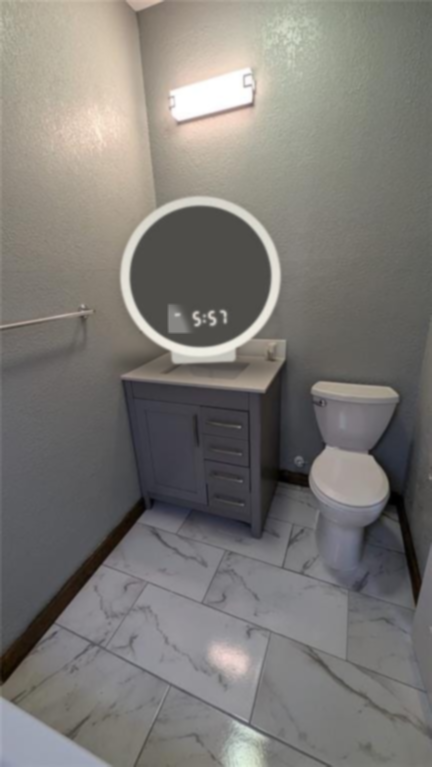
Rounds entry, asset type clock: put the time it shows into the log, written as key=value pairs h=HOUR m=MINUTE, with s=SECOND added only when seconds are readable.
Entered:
h=5 m=57
